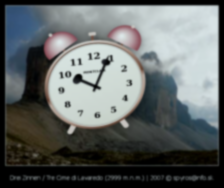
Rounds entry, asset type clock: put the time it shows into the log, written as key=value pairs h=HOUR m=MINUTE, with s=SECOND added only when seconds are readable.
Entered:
h=10 m=4
